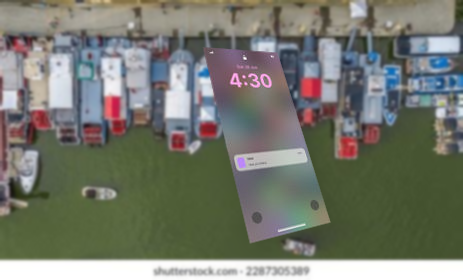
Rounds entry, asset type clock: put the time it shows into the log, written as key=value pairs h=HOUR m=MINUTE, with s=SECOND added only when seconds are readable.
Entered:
h=4 m=30
